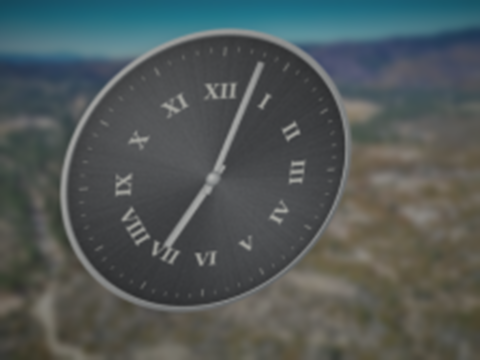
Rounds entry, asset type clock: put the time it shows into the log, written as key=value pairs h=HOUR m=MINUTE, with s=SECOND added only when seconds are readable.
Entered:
h=7 m=3
